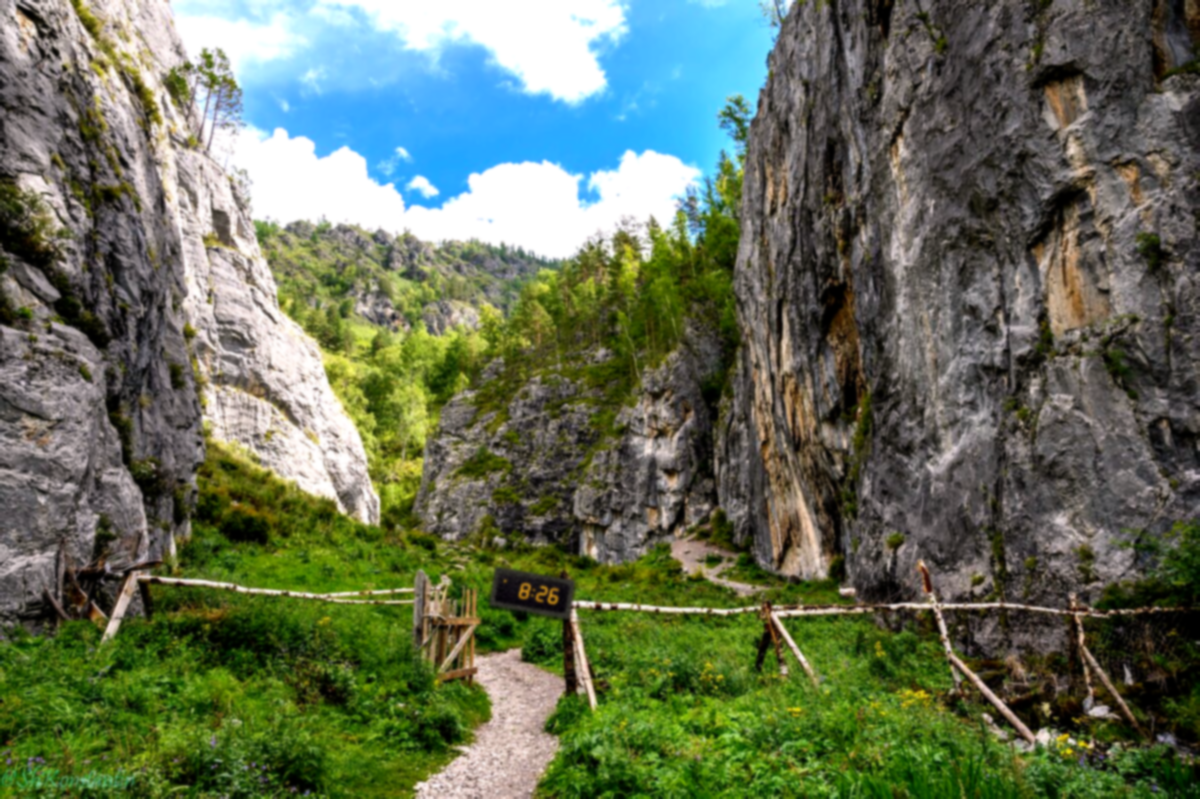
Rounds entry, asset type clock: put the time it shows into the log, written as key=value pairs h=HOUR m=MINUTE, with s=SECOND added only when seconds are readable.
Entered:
h=8 m=26
